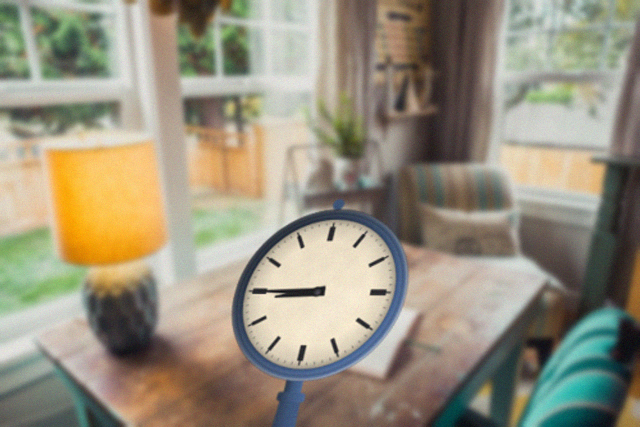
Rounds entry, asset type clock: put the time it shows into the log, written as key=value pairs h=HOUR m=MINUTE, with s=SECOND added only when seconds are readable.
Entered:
h=8 m=45
